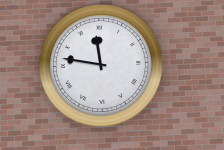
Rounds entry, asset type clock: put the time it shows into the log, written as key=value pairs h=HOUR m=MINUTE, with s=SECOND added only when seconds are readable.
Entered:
h=11 m=47
